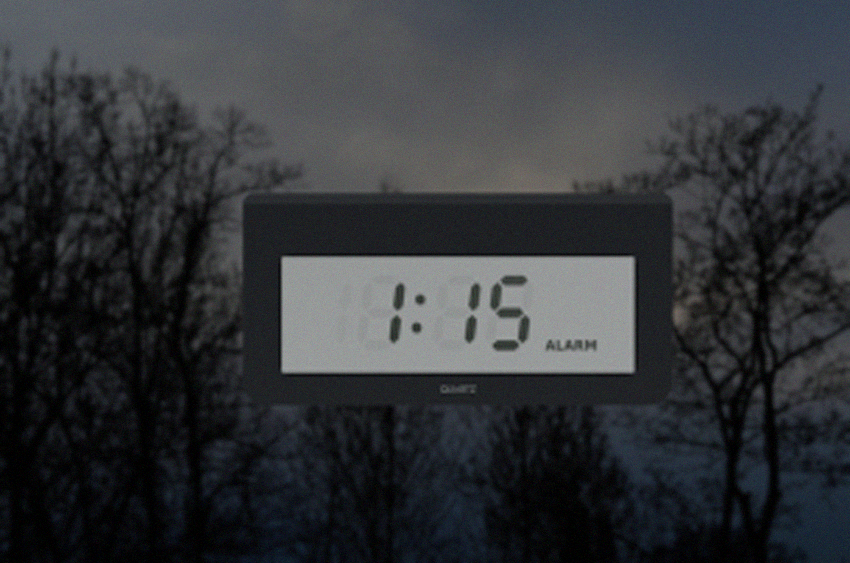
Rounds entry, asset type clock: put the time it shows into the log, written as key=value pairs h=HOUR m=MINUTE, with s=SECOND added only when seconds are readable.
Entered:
h=1 m=15
